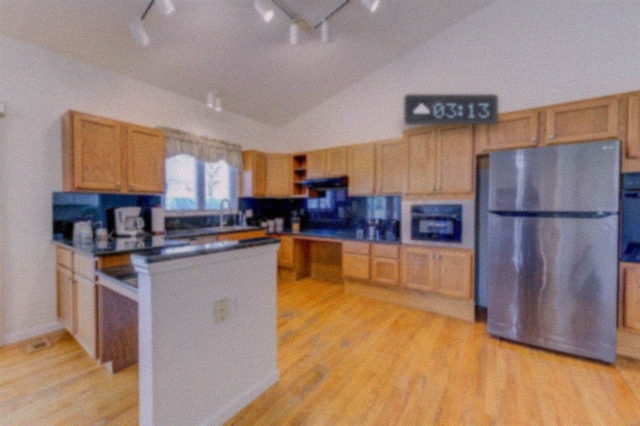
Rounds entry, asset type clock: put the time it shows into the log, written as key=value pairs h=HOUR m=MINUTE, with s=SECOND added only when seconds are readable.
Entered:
h=3 m=13
